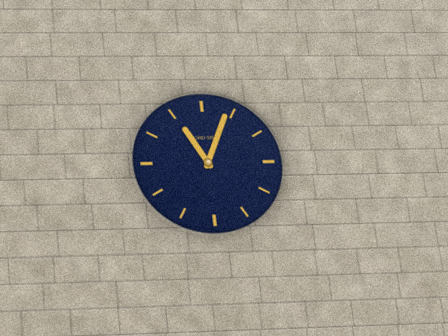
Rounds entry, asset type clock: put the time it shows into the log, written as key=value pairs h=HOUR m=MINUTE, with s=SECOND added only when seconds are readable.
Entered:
h=11 m=4
